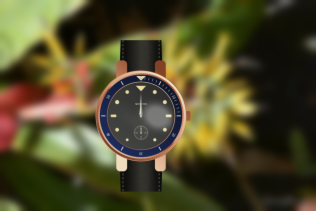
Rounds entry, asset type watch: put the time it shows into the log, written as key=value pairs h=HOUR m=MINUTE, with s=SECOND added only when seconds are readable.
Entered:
h=12 m=0
